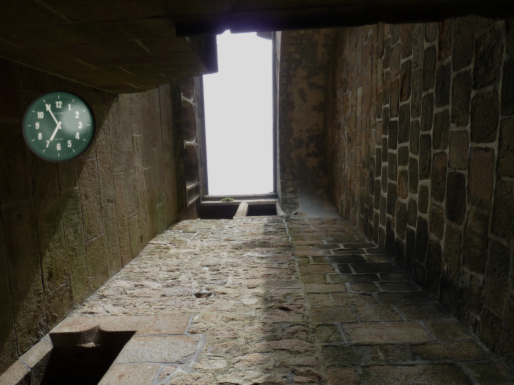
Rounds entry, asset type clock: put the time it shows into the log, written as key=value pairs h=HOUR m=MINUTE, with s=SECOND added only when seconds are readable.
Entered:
h=6 m=55
